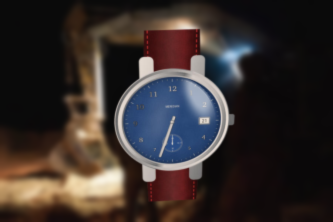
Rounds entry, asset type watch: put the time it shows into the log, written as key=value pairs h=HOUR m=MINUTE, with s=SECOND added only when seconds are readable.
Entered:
h=6 m=33
